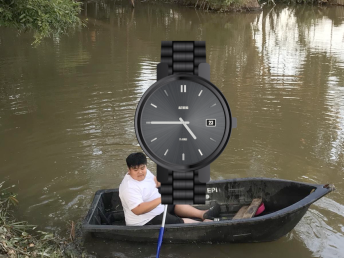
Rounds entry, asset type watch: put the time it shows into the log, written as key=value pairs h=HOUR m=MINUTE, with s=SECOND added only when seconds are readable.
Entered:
h=4 m=45
